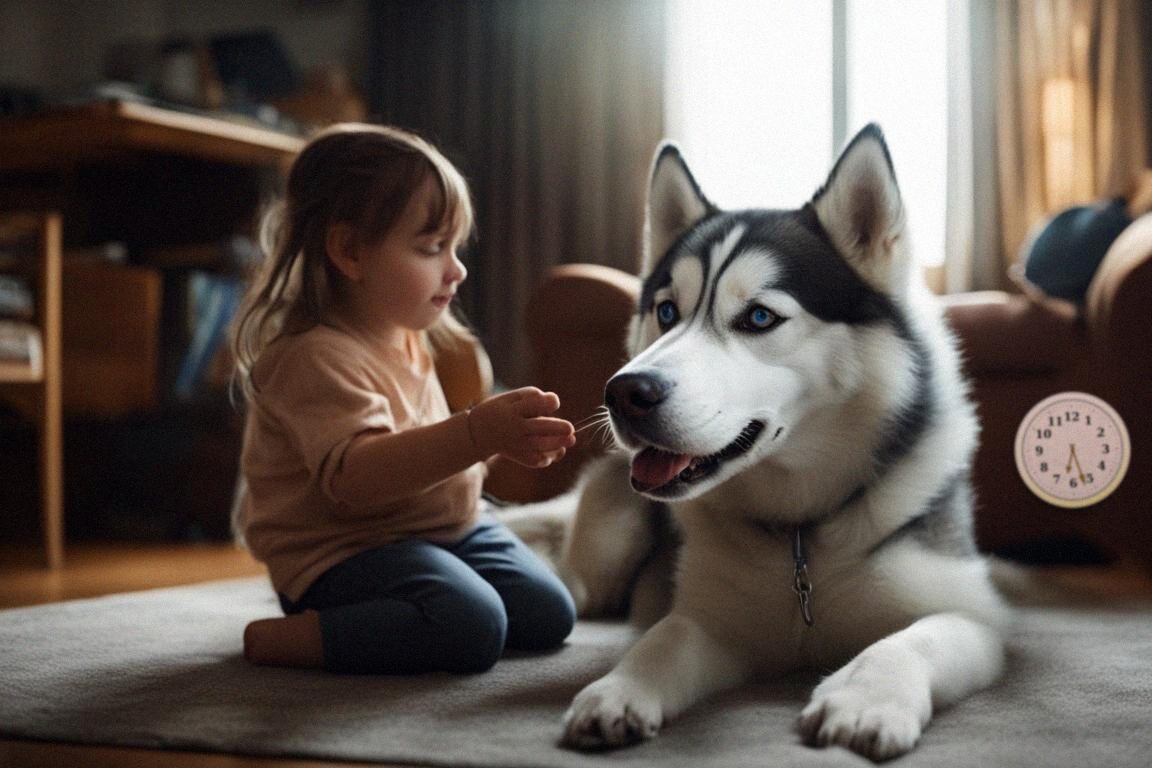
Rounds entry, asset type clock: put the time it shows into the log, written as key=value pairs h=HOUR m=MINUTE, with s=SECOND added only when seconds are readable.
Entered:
h=6 m=27
